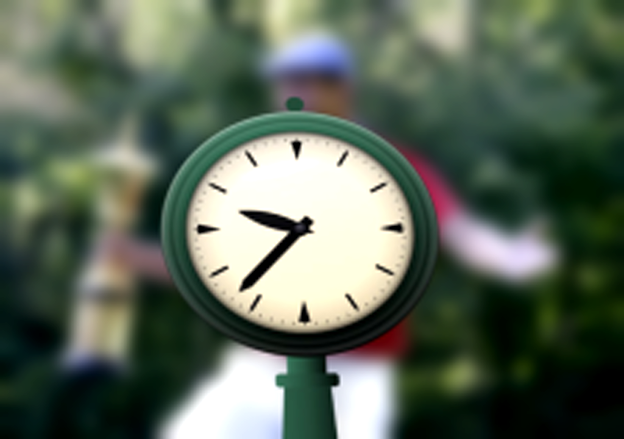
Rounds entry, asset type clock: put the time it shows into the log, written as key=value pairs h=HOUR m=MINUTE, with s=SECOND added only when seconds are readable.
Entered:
h=9 m=37
